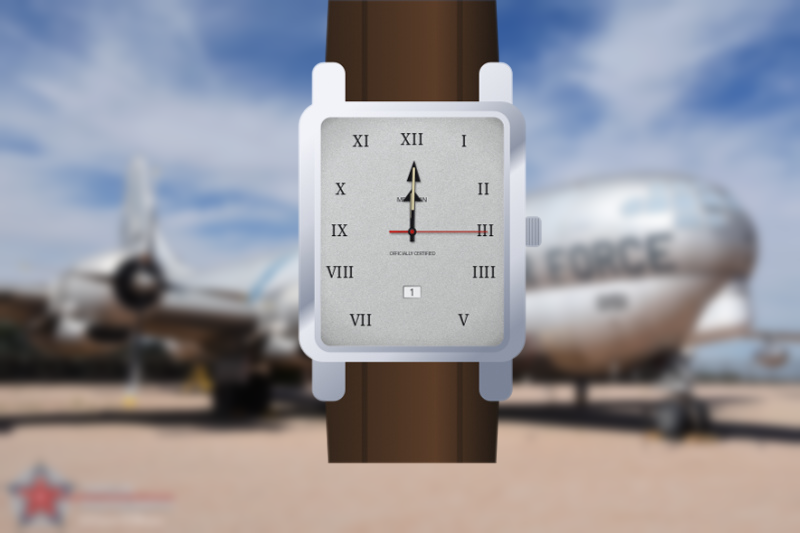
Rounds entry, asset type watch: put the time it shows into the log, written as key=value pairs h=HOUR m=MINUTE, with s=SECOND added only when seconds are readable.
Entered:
h=12 m=0 s=15
